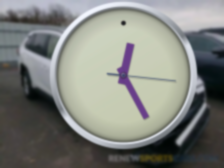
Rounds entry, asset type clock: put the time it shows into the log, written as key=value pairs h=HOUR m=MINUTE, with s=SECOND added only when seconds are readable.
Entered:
h=12 m=25 s=16
